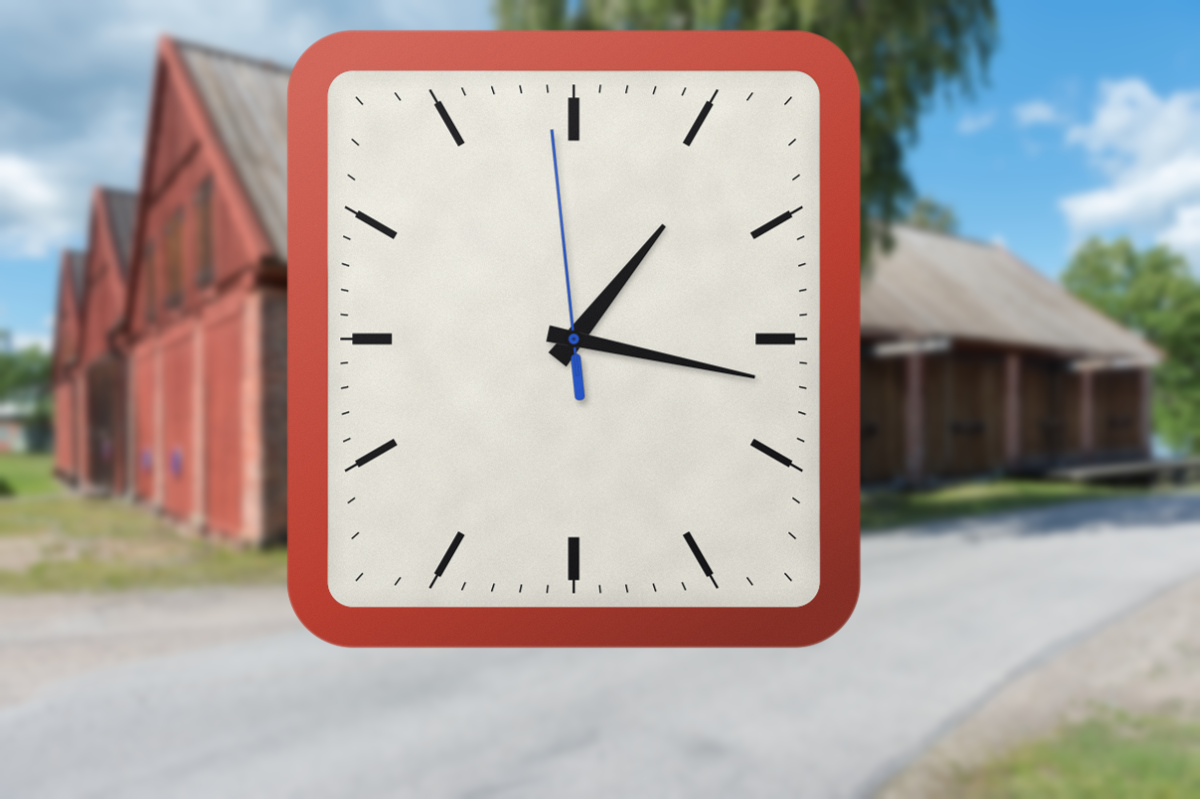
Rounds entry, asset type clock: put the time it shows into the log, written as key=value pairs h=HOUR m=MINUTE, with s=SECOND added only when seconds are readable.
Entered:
h=1 m=16 s=59
